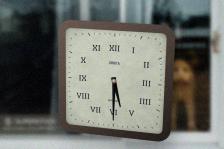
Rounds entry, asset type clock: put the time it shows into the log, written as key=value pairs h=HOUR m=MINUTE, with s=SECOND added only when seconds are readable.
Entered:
h=5 m=30
